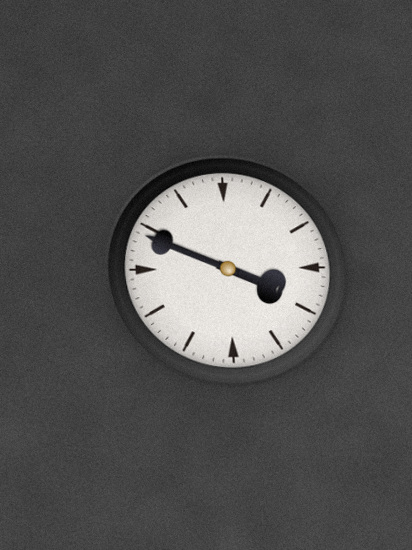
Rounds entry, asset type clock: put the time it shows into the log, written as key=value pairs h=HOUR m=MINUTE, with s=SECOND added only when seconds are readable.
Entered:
h=3 m=49
